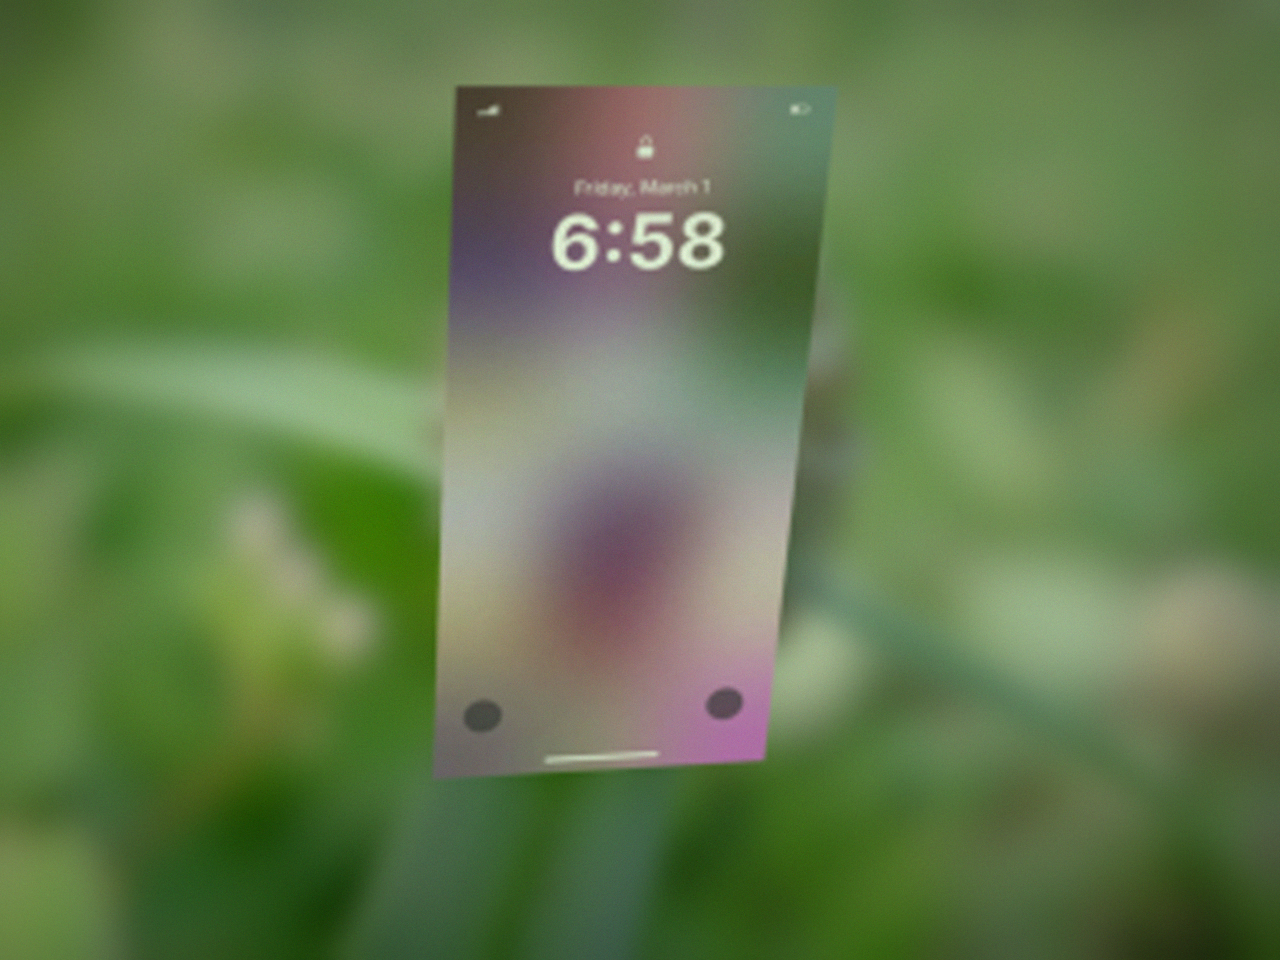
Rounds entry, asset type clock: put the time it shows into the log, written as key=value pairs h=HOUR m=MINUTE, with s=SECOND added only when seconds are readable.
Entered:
h=6 m=58
